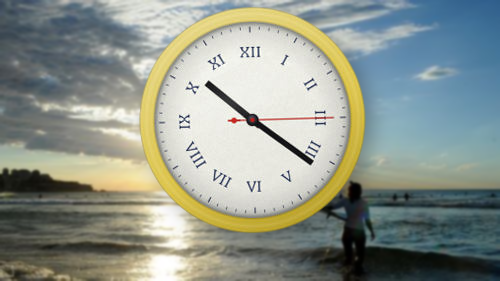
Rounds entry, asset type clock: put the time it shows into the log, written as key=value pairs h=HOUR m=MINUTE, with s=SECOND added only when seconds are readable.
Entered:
h=10 m=21 s=15
